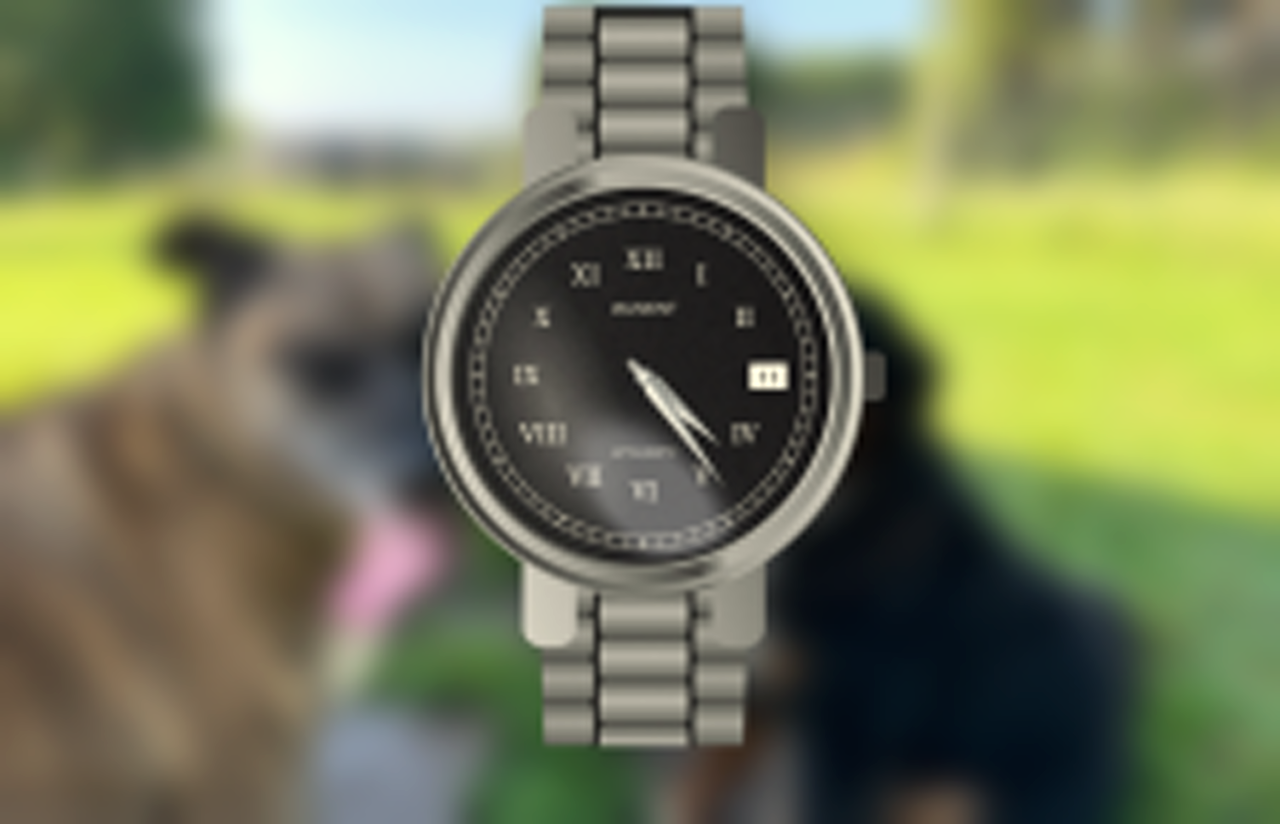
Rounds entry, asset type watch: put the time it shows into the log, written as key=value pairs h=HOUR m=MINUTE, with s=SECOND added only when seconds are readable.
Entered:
h=4 m=24
